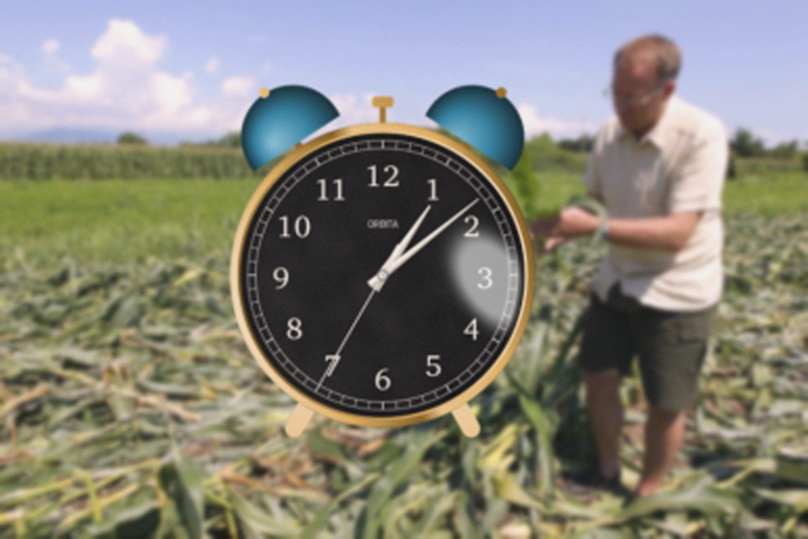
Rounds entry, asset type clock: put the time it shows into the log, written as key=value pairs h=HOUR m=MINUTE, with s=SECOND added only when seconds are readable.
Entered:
h=1 m=8 s=35
